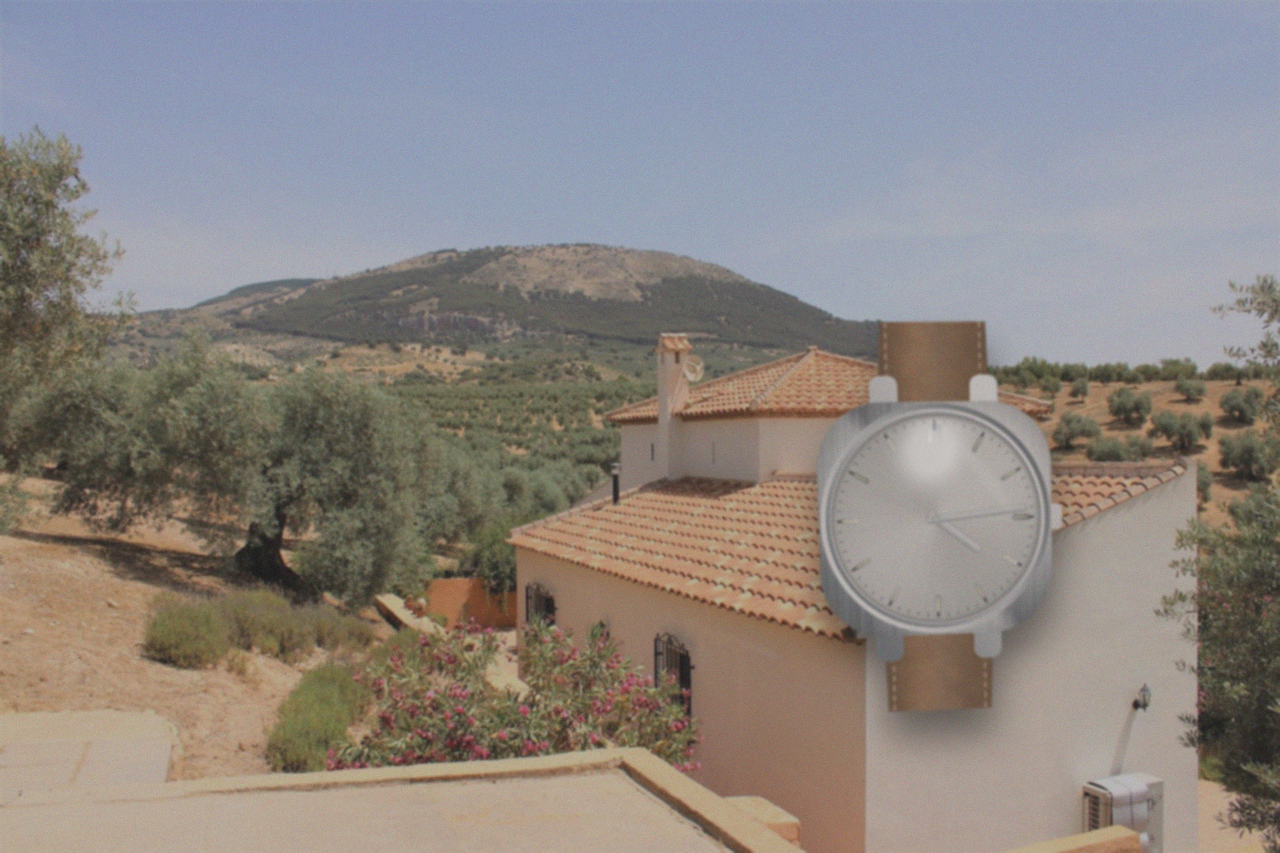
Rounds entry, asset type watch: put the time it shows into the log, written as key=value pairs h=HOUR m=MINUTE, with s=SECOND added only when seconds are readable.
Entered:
h=4 m=14
